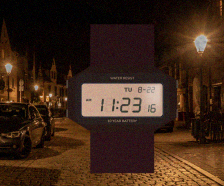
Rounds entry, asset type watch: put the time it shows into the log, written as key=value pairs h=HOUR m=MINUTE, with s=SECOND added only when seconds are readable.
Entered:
h=11 m=23 s=16
